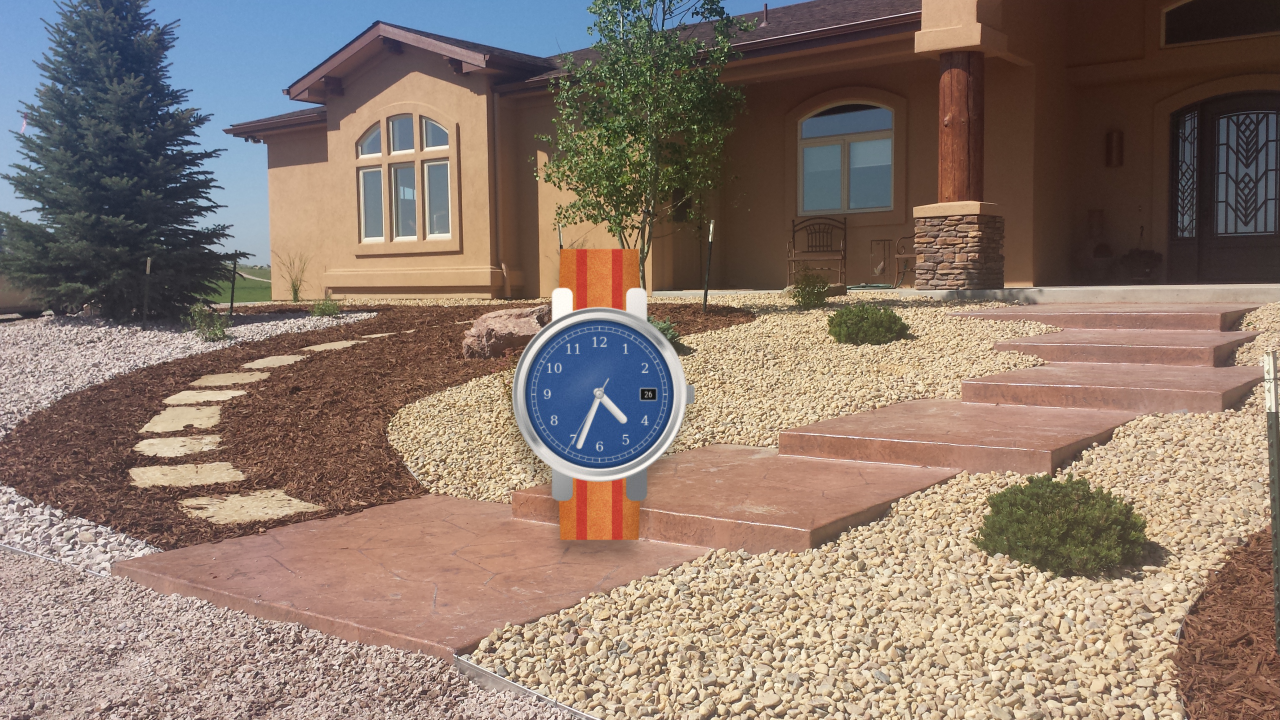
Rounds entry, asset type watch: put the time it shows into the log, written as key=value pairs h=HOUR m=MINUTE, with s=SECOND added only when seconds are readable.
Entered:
h=4 m=33 s=35
